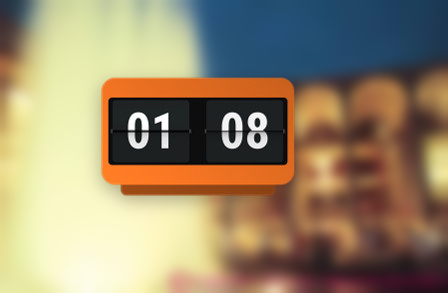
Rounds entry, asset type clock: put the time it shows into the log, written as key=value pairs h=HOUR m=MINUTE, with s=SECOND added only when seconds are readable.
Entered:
h=1 m=8
